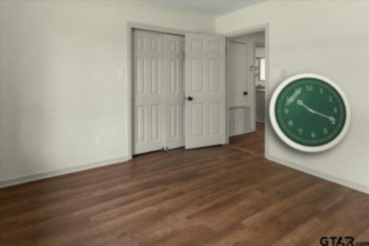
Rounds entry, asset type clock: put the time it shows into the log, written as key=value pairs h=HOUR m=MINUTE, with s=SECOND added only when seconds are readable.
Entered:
h=10 m=19
